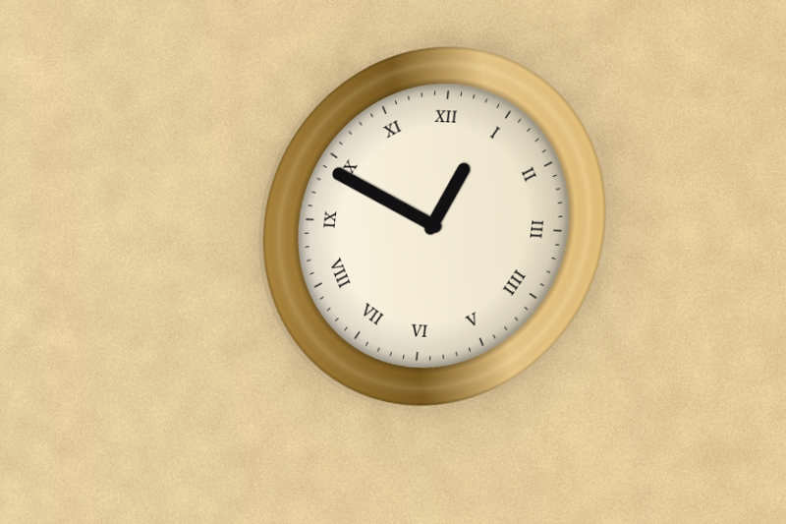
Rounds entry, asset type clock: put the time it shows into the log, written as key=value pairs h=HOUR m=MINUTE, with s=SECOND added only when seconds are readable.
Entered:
h=12 m=49
